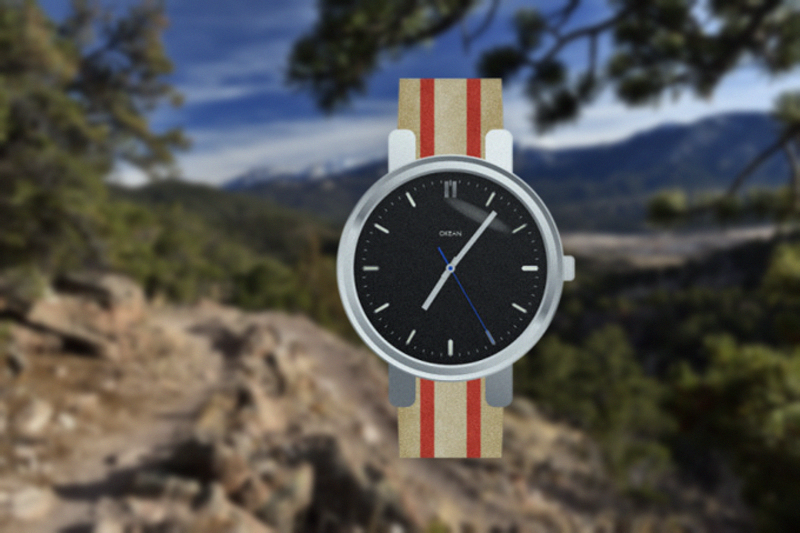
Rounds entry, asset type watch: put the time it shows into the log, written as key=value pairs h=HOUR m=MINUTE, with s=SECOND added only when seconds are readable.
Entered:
h=7 m=6 s=25
